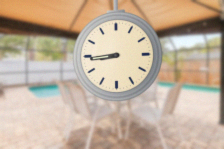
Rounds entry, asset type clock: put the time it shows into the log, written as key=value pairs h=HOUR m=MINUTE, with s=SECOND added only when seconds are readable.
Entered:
h=8 m=44
